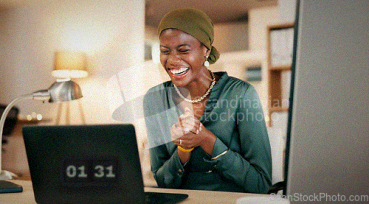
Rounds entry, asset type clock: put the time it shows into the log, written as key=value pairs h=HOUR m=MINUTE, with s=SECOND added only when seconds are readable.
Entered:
h=1 m=31
